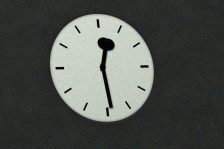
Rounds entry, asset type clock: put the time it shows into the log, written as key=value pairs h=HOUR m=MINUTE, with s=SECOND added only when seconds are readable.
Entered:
h=12 m=29
